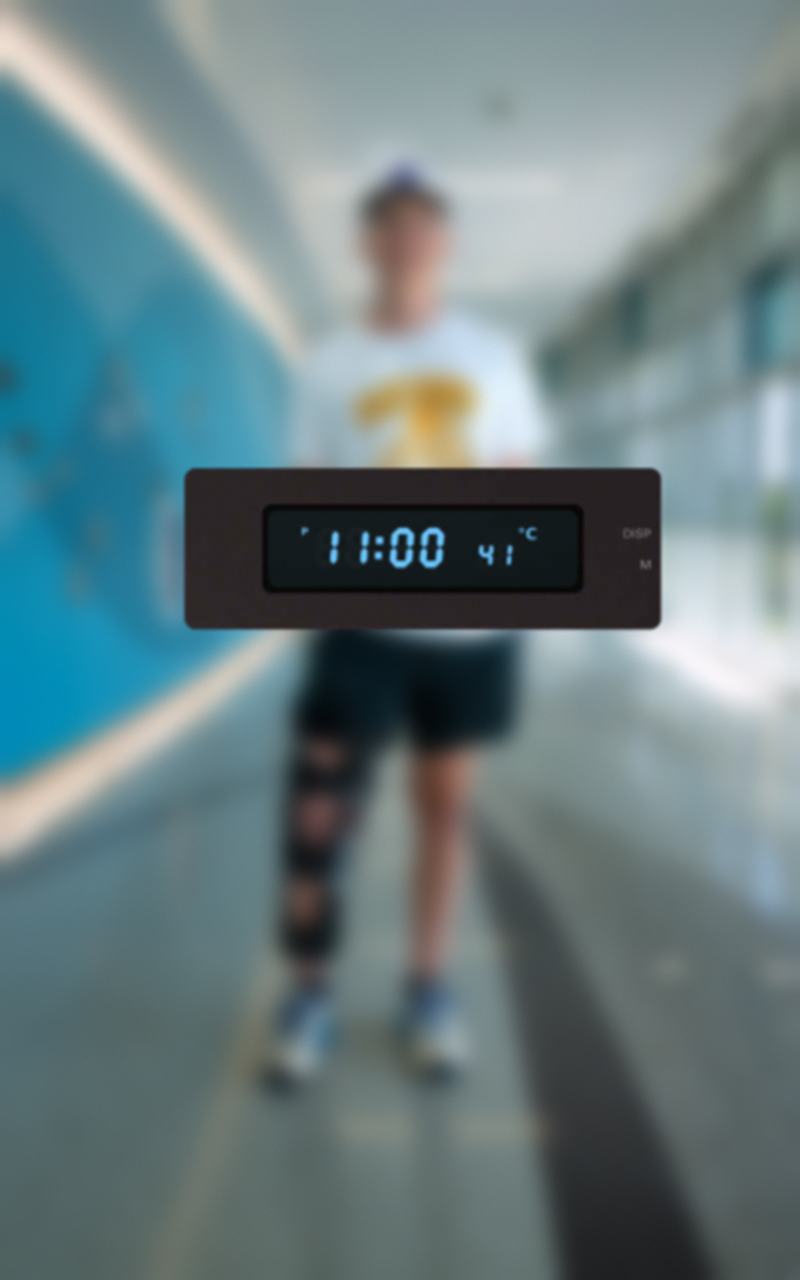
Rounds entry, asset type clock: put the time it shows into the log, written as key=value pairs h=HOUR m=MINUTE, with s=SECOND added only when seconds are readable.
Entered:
h=11 m=0
